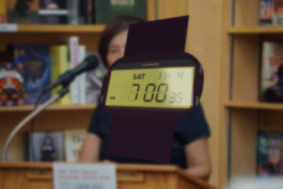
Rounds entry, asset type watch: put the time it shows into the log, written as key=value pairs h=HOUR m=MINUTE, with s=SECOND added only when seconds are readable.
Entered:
h=7 m=0
